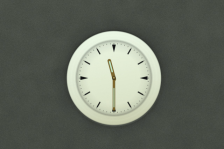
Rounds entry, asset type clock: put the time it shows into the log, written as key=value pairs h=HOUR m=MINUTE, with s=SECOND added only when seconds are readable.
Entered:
h=11 m=30
